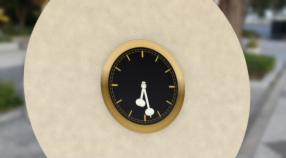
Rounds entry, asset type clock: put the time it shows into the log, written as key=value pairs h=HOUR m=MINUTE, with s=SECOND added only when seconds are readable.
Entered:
h=6 m=28
